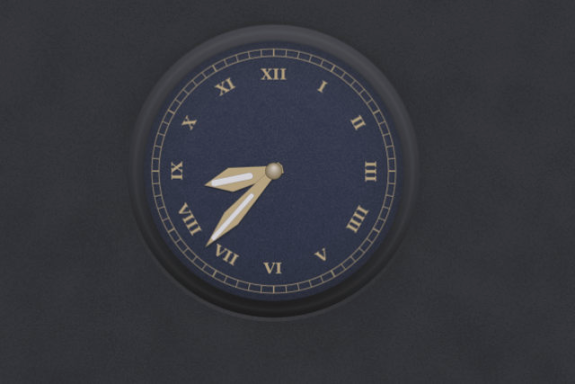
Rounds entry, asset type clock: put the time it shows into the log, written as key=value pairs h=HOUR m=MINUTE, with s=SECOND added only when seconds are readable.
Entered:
h=8 m=37
